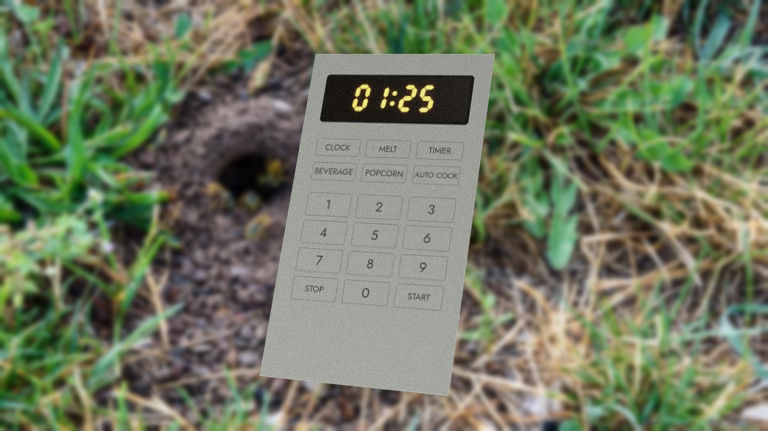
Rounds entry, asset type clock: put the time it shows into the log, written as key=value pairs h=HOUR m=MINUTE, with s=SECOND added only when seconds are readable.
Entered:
h=1 m=25
